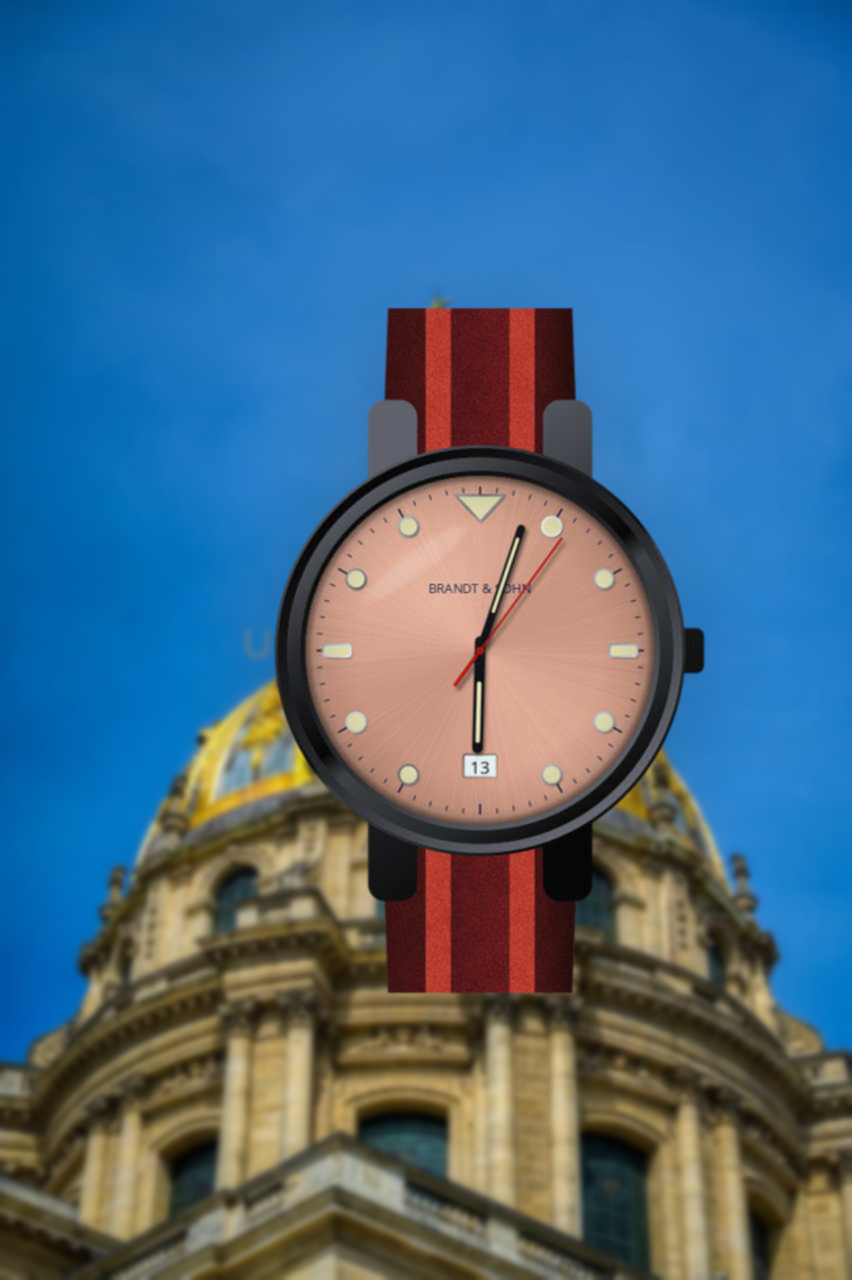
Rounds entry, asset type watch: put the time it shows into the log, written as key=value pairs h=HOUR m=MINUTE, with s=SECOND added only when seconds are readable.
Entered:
h=6 m=3 s=6
